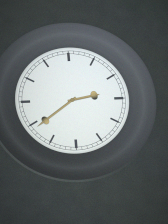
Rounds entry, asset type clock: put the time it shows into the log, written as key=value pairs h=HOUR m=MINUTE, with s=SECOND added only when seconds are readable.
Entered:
h=2 m=39
